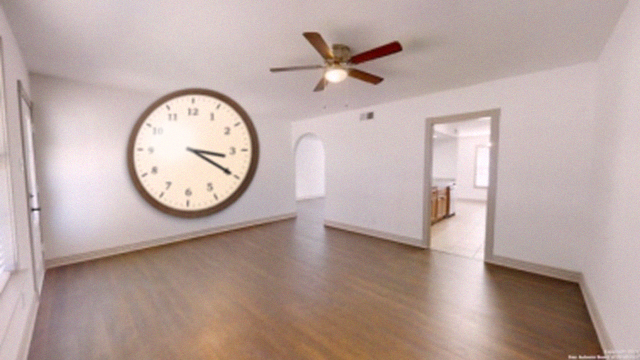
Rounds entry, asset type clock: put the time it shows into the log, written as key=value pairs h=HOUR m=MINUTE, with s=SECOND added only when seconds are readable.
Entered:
h=3 m=20
